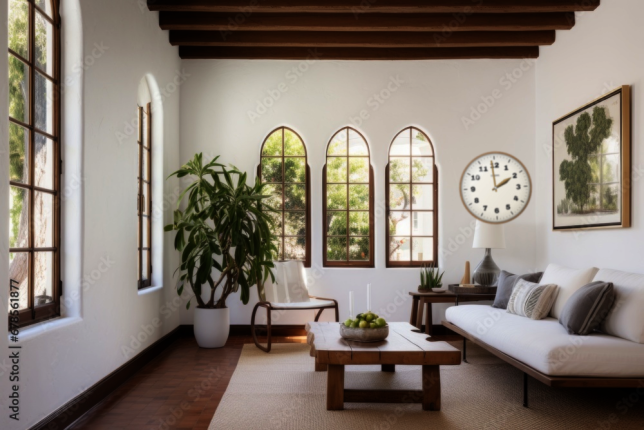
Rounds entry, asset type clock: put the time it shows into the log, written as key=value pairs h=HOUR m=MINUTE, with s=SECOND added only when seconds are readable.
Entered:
h=1 m=59
